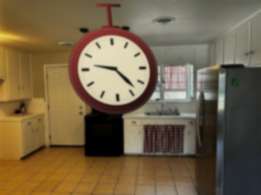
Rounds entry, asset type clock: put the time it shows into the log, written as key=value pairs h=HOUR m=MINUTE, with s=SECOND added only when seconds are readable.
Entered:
h=9 m=23
